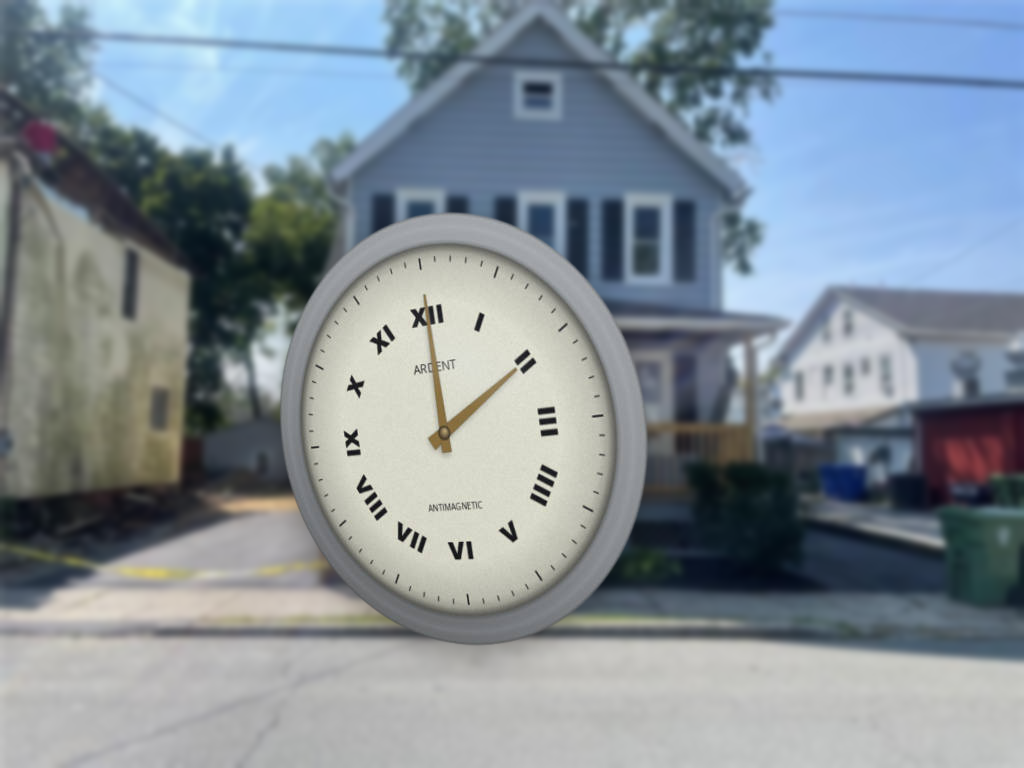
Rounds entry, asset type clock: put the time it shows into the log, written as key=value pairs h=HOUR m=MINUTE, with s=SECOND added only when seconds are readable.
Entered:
h=2 m=0
